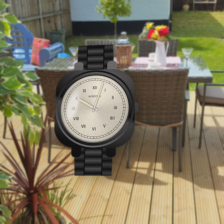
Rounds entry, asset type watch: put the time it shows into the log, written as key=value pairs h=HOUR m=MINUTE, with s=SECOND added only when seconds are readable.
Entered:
h=10 m=3
